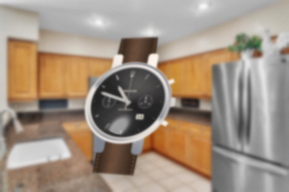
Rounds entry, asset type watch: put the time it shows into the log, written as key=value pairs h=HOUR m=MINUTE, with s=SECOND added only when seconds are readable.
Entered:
h=10 m=48
